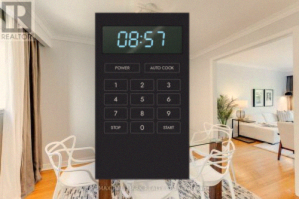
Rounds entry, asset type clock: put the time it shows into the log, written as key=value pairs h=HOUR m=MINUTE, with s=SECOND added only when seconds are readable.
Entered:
h=8 m=57
